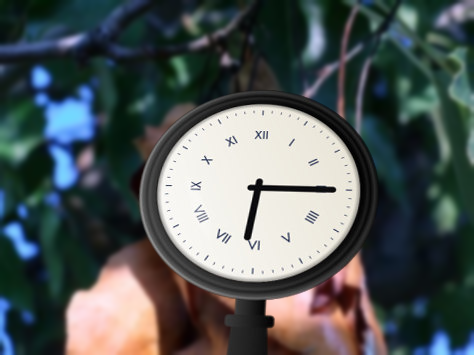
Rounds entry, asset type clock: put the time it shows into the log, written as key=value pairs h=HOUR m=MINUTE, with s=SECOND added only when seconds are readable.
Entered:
h=6 m=15
